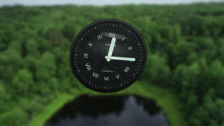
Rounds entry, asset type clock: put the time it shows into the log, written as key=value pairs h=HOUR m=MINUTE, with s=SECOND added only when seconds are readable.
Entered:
h=12 m=15
